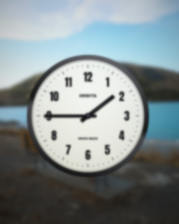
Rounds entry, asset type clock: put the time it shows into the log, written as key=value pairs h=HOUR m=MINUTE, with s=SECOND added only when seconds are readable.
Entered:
h=1 m=45
